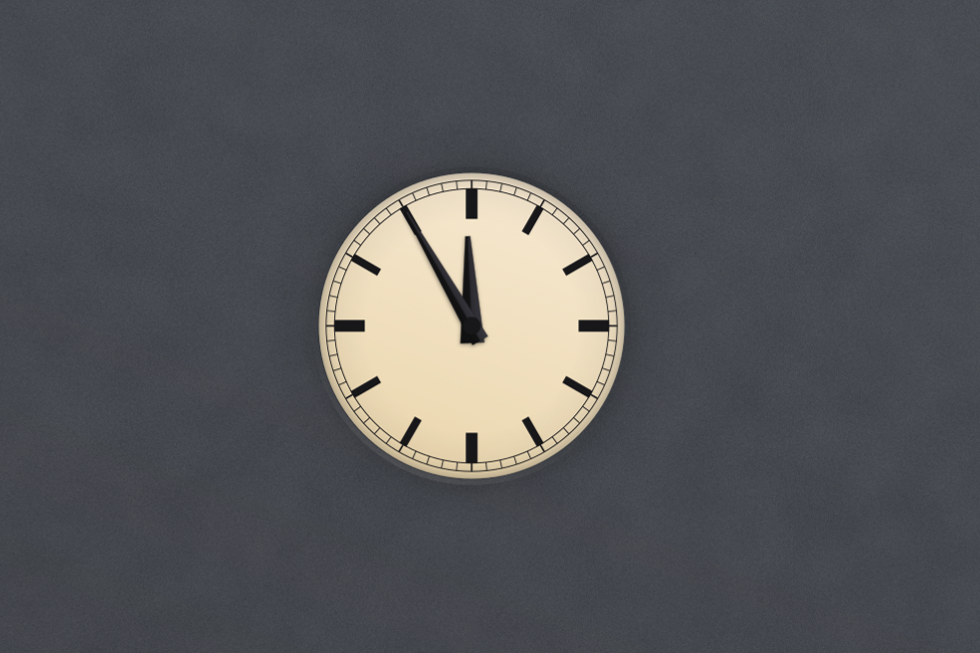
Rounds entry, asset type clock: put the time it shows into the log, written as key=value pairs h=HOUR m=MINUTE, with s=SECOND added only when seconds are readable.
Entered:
h=11 m=55
